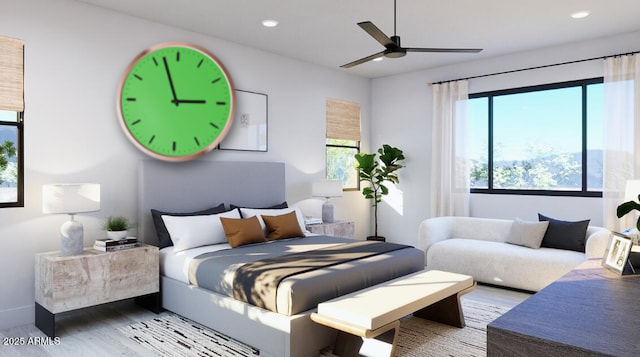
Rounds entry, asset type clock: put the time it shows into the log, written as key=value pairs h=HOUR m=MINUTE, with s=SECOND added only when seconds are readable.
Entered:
h=2 m=57
